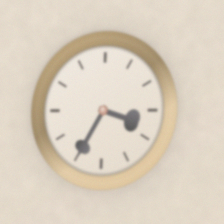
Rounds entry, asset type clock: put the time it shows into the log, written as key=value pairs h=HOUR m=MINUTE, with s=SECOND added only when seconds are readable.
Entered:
h=3 m=35
